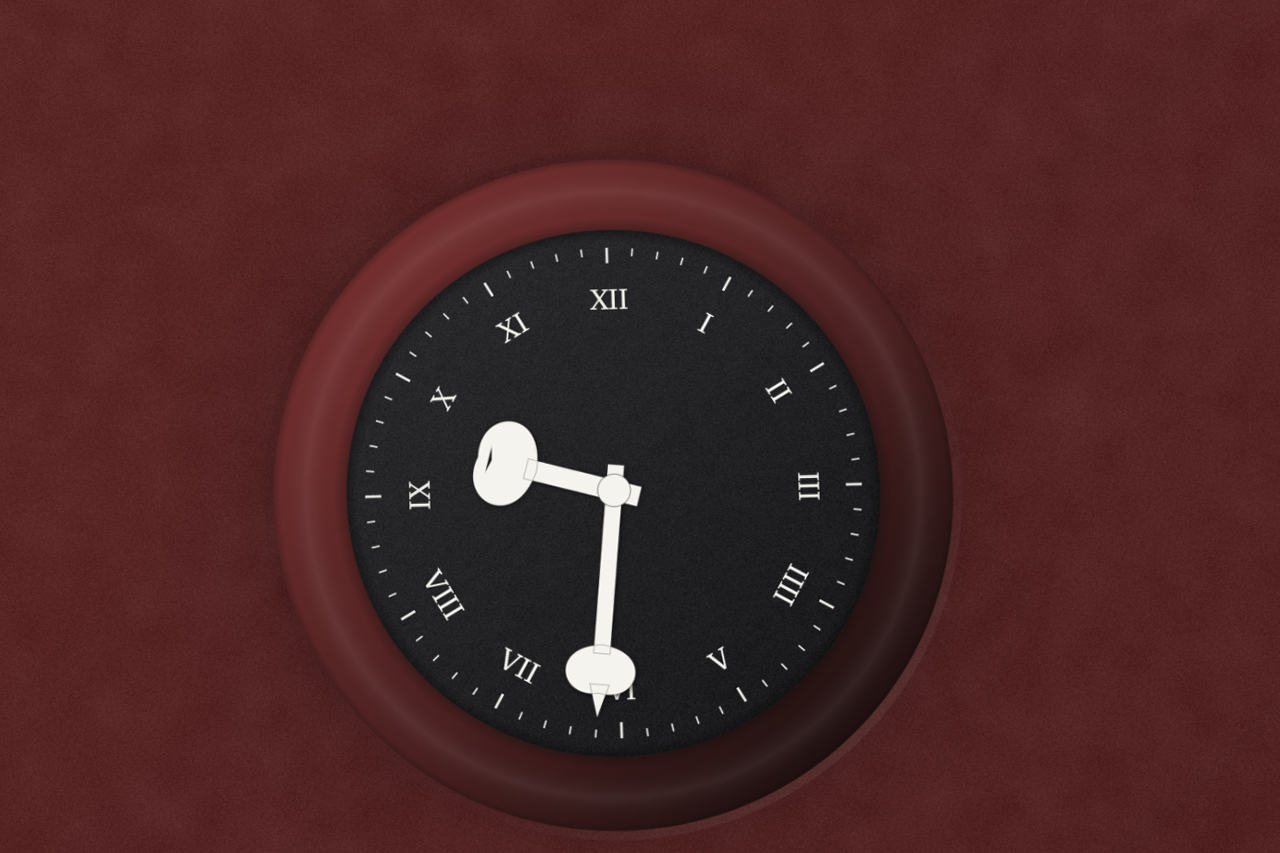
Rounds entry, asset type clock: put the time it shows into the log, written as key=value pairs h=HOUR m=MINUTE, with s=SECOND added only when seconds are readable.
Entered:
h=9 m=31
